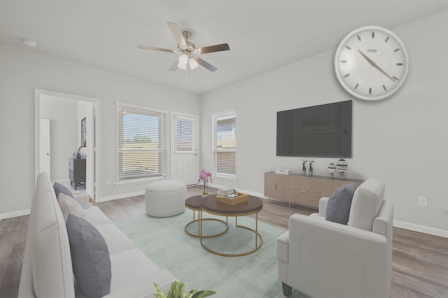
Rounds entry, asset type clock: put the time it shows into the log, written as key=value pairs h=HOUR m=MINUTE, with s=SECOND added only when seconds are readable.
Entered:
h=10 m=21
